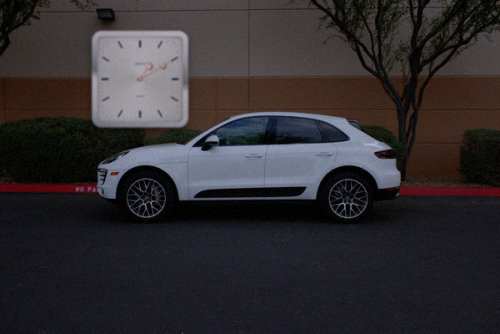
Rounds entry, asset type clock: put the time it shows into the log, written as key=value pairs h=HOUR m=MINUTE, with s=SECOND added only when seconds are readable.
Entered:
h=1 m=10
